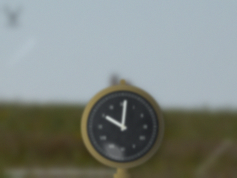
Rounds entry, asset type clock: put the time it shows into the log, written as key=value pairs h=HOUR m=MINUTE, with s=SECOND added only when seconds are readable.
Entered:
h=10 m=1
